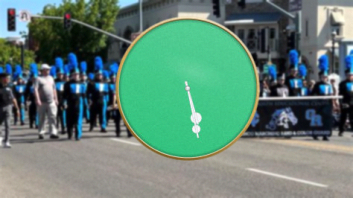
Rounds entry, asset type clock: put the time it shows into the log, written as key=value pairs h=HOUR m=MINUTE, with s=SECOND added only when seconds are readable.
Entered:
h=5 m=28
